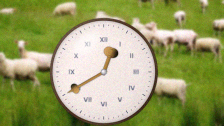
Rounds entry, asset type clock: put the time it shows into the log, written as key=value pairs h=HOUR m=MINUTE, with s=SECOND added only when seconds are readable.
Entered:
h=12 m=40
